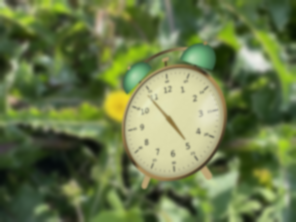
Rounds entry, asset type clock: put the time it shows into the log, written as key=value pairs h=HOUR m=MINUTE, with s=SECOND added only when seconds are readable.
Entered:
h=4 m=54
